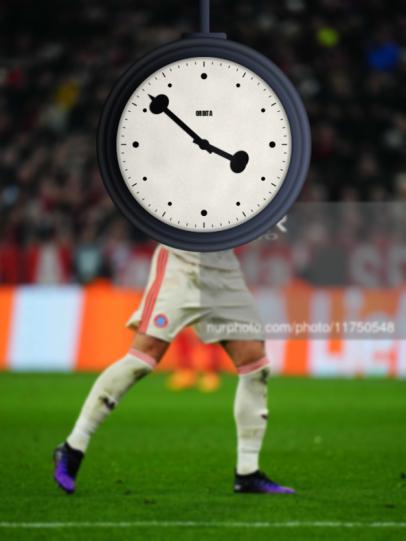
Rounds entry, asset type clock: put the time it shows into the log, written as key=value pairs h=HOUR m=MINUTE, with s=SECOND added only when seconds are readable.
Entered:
h=3 m=52
